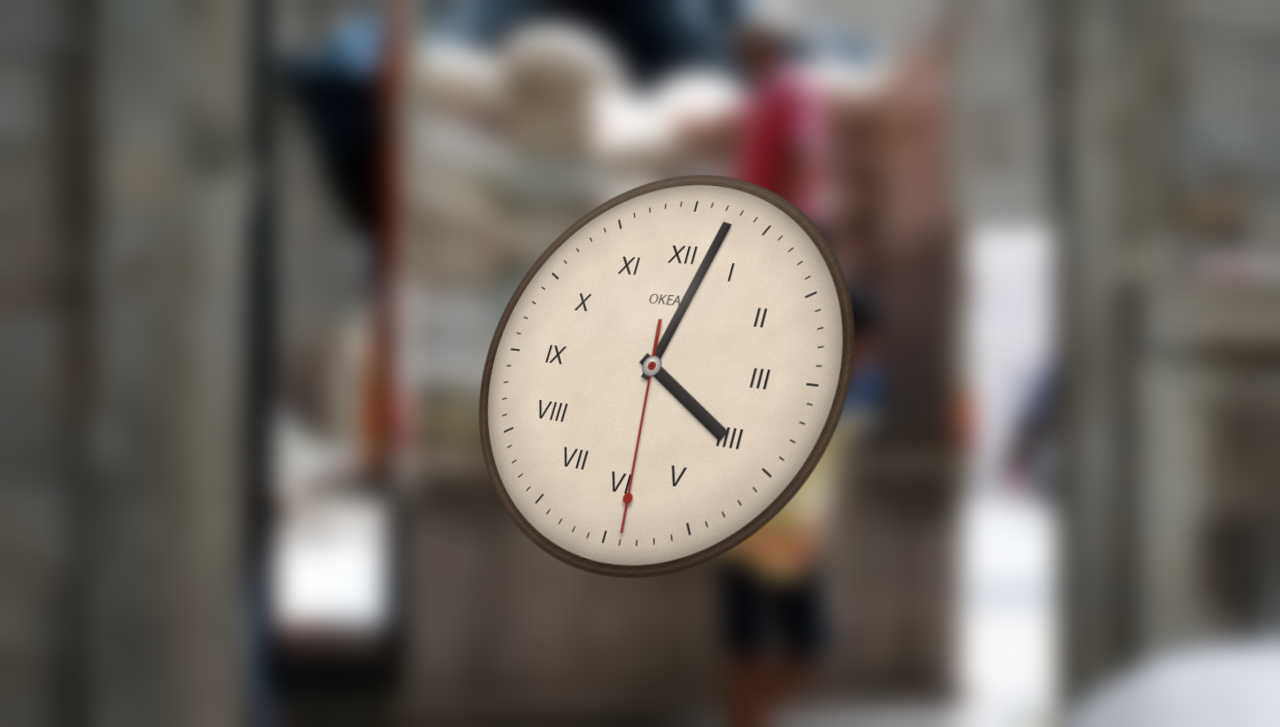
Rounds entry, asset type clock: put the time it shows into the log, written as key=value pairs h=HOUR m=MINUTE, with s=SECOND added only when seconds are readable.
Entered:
h=4 m=2 s=29
